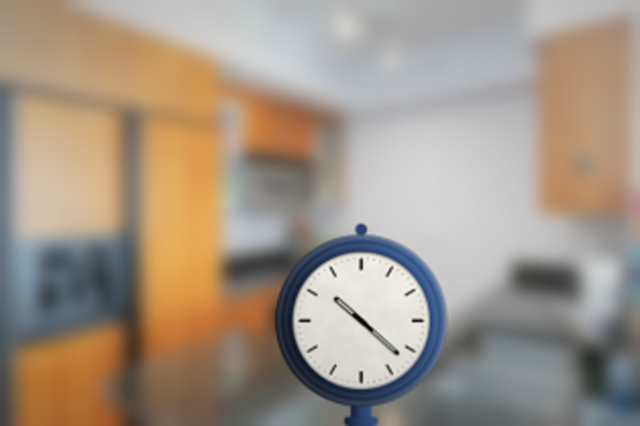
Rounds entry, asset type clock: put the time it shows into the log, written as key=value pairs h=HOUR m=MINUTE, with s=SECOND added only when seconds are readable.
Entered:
h=10 m=22
